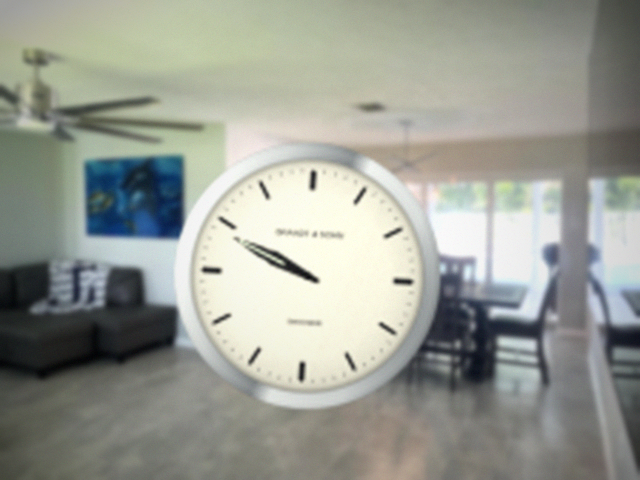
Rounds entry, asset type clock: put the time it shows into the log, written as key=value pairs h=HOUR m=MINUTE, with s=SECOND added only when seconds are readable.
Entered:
h=9 m=49
